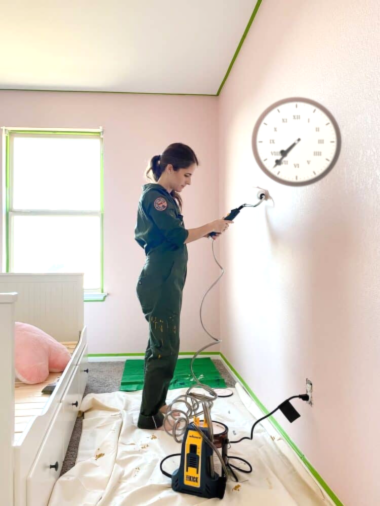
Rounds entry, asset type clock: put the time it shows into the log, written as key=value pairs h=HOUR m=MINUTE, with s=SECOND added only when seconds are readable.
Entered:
h=7 m=37
